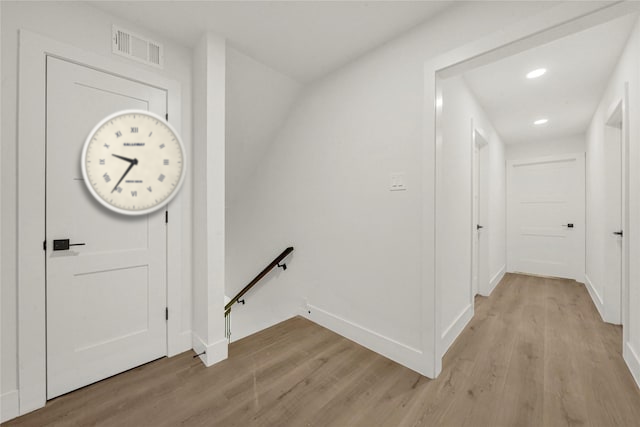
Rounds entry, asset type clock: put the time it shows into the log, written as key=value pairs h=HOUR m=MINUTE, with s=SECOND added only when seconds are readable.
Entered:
h=9 m=36
